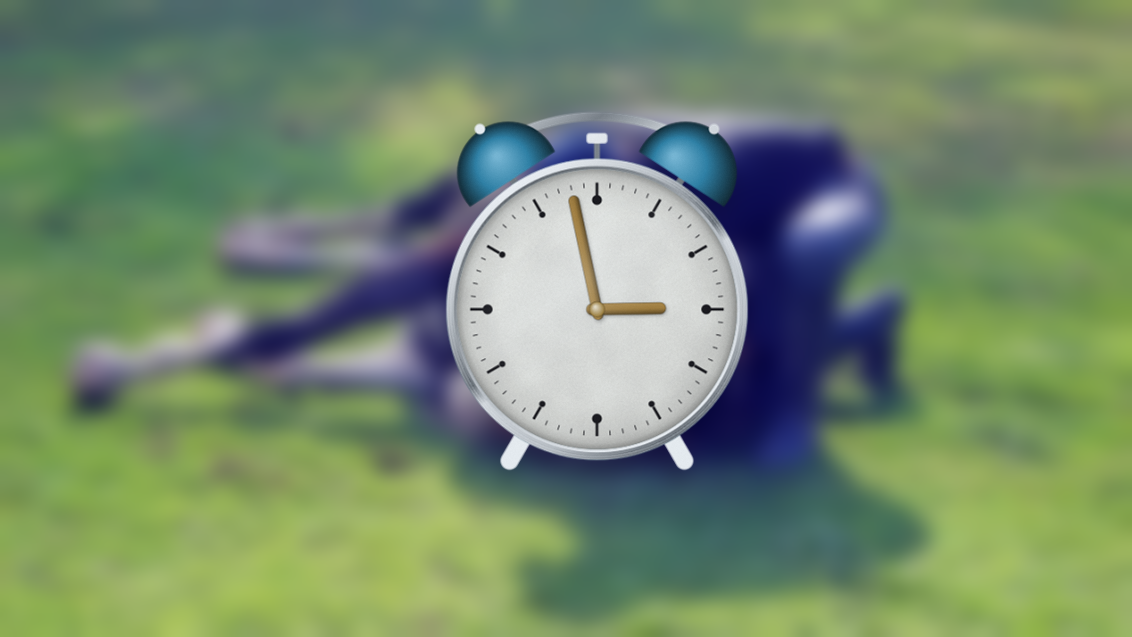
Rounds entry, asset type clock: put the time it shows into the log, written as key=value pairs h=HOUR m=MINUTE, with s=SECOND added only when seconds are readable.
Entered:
h=2 m=58
